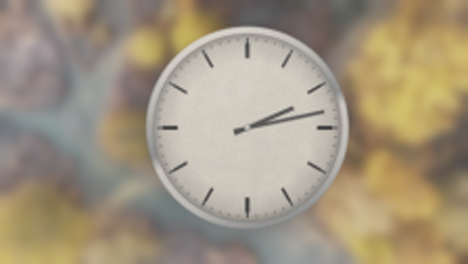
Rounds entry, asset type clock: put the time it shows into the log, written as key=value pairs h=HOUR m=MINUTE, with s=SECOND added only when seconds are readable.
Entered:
h=2 m=13
